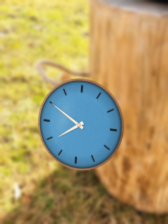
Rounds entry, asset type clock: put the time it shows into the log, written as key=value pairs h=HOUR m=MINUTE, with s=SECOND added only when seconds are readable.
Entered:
h=7 m=50
